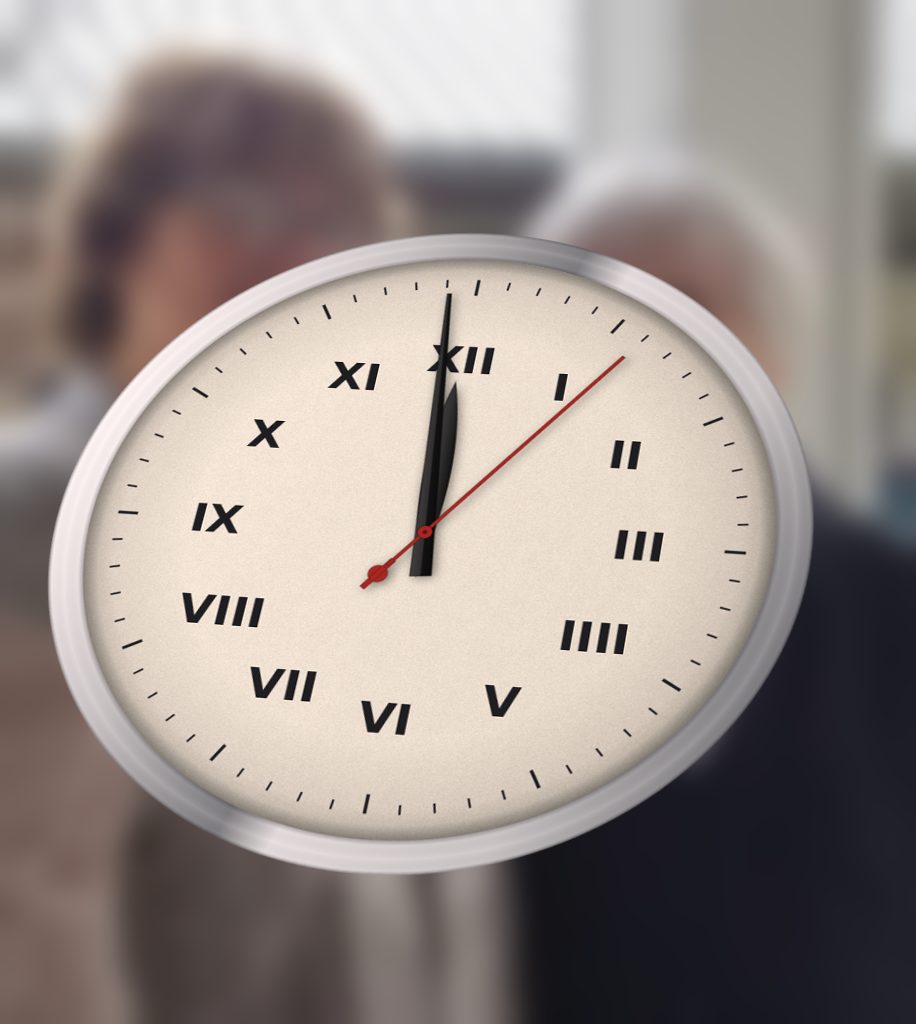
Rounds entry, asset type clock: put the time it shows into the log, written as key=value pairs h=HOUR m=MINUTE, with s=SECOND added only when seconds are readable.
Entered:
h=11 m=59 s=6
